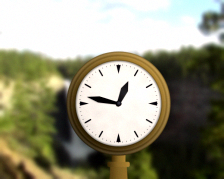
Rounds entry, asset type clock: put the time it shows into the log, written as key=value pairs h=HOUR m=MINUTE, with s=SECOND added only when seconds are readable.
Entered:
h=12 m=47
